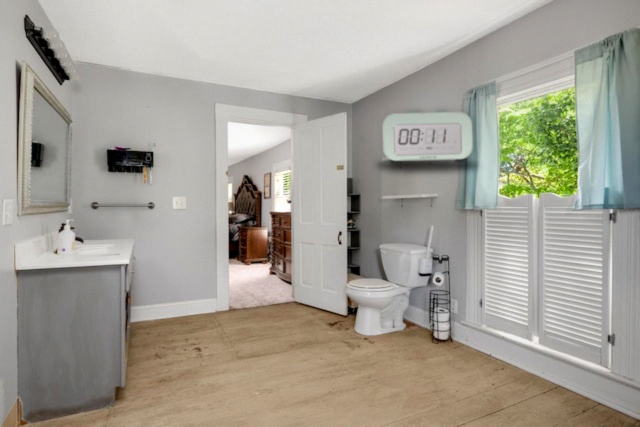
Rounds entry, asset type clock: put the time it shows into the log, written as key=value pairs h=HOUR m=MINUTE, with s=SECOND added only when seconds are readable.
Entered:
h=0 m=11
